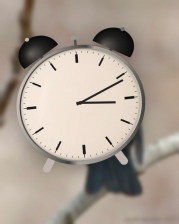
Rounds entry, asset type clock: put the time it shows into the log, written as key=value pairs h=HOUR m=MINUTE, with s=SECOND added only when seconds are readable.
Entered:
h=3 m=11
